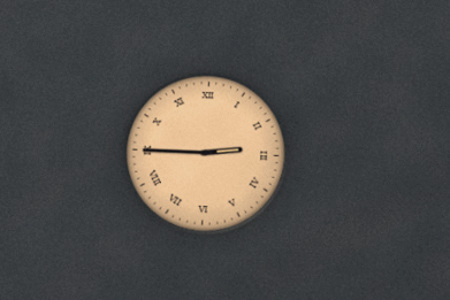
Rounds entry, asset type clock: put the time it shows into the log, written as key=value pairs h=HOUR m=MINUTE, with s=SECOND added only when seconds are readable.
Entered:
h=2 m=45
